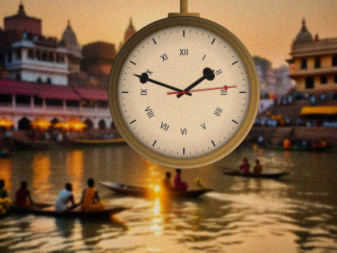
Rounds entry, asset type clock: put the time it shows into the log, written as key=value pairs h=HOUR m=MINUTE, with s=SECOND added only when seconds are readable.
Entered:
h=1 m=48 s=14
